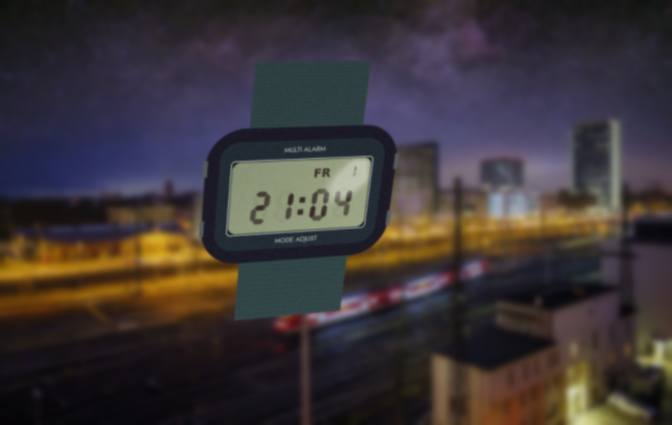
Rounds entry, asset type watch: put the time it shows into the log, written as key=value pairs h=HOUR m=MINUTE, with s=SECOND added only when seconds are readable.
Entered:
h=21 m=4
